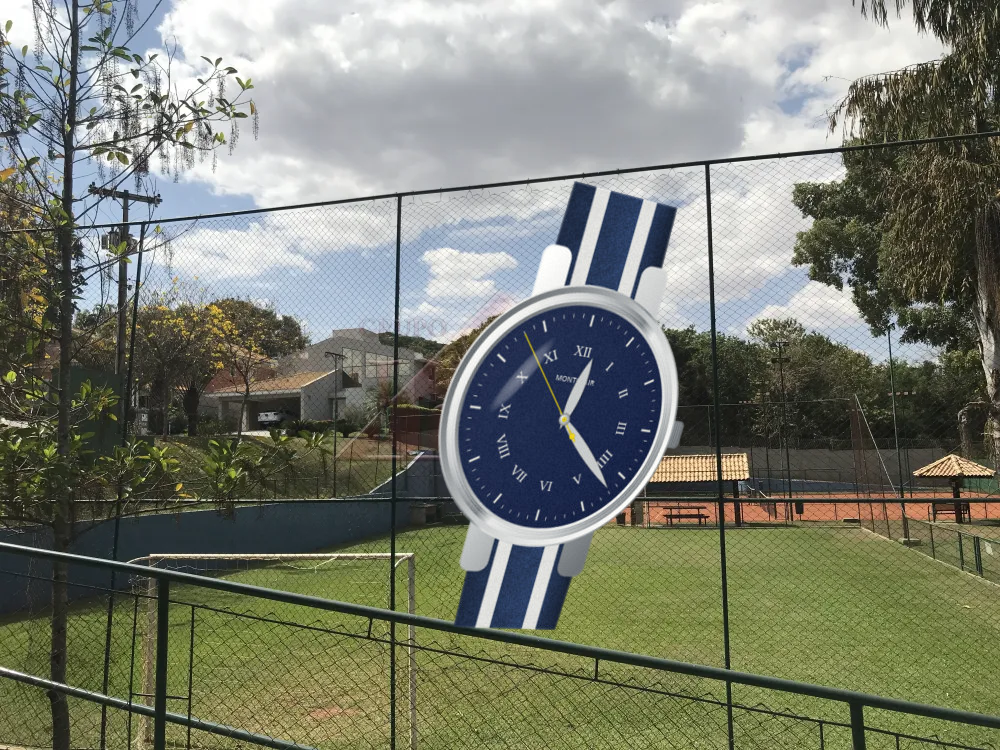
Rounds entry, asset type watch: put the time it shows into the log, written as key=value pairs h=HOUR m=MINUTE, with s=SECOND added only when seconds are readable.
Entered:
h=12 m=21 s=53
